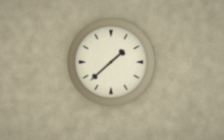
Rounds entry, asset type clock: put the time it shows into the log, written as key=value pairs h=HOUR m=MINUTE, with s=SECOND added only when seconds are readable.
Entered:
h=1 m=38
